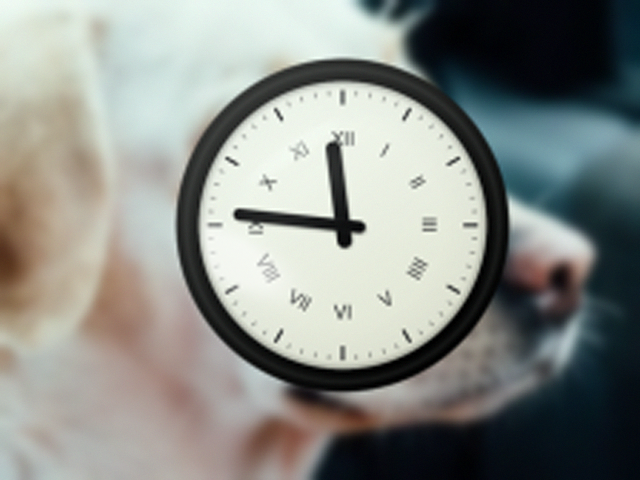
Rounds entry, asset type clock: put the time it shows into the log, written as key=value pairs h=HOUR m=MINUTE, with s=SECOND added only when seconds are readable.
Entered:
h=11 m=46
